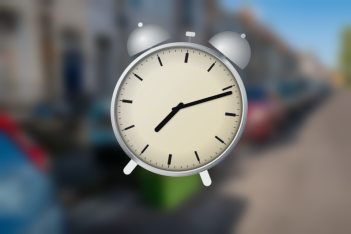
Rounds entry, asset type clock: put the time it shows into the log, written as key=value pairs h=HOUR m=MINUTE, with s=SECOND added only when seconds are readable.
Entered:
h=7 m=11
